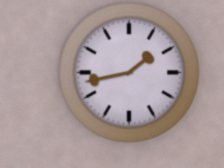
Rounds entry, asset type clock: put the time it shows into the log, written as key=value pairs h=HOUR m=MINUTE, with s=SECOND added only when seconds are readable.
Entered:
h=1 m=43
